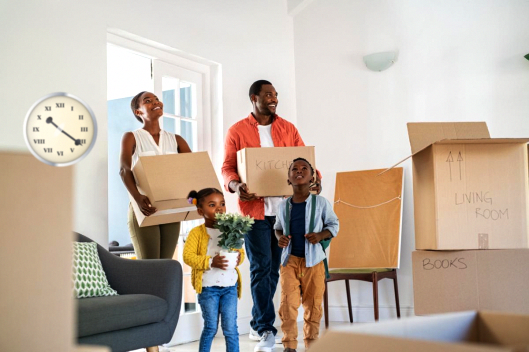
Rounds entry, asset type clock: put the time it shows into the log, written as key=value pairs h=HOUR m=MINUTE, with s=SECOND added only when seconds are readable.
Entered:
h=10 m=21
